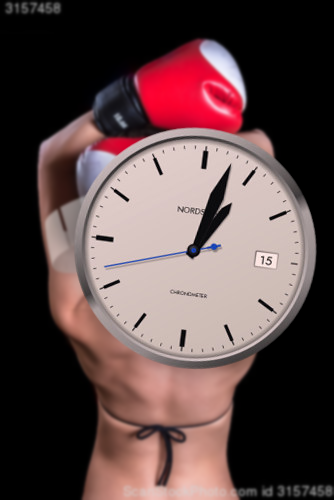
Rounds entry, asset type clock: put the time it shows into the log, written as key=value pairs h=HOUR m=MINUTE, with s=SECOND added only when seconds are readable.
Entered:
h=1 m=2 s=42
